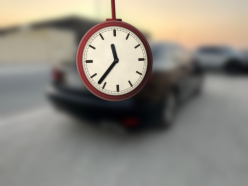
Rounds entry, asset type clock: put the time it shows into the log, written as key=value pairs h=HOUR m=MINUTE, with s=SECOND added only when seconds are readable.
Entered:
h=11 m=37
